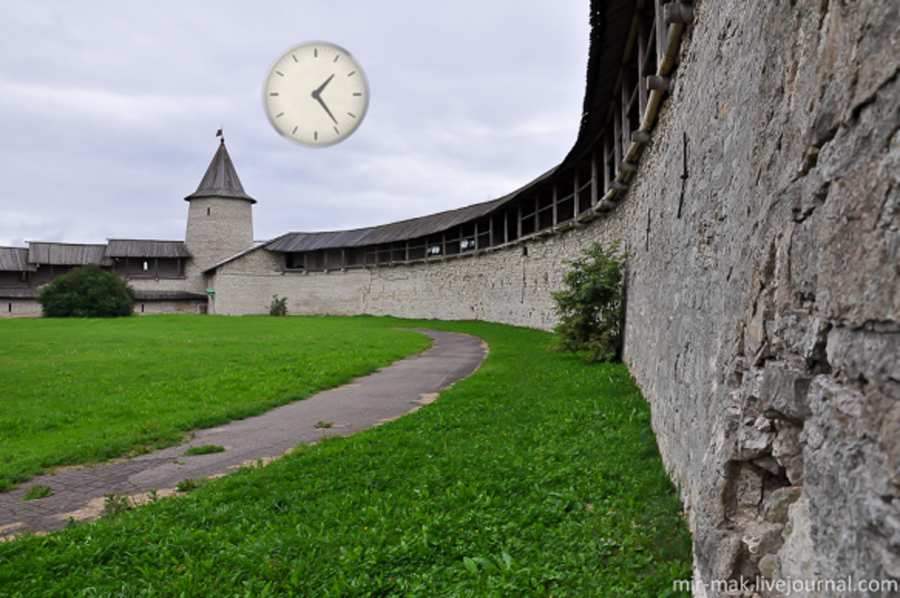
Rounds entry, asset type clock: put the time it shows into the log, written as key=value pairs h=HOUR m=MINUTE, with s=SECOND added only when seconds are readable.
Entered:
h=1 m=24
